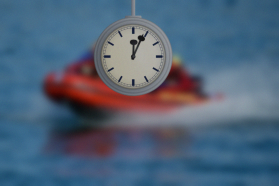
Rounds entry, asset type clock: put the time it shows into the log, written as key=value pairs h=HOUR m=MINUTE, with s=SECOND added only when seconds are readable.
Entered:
h=12 m=4
